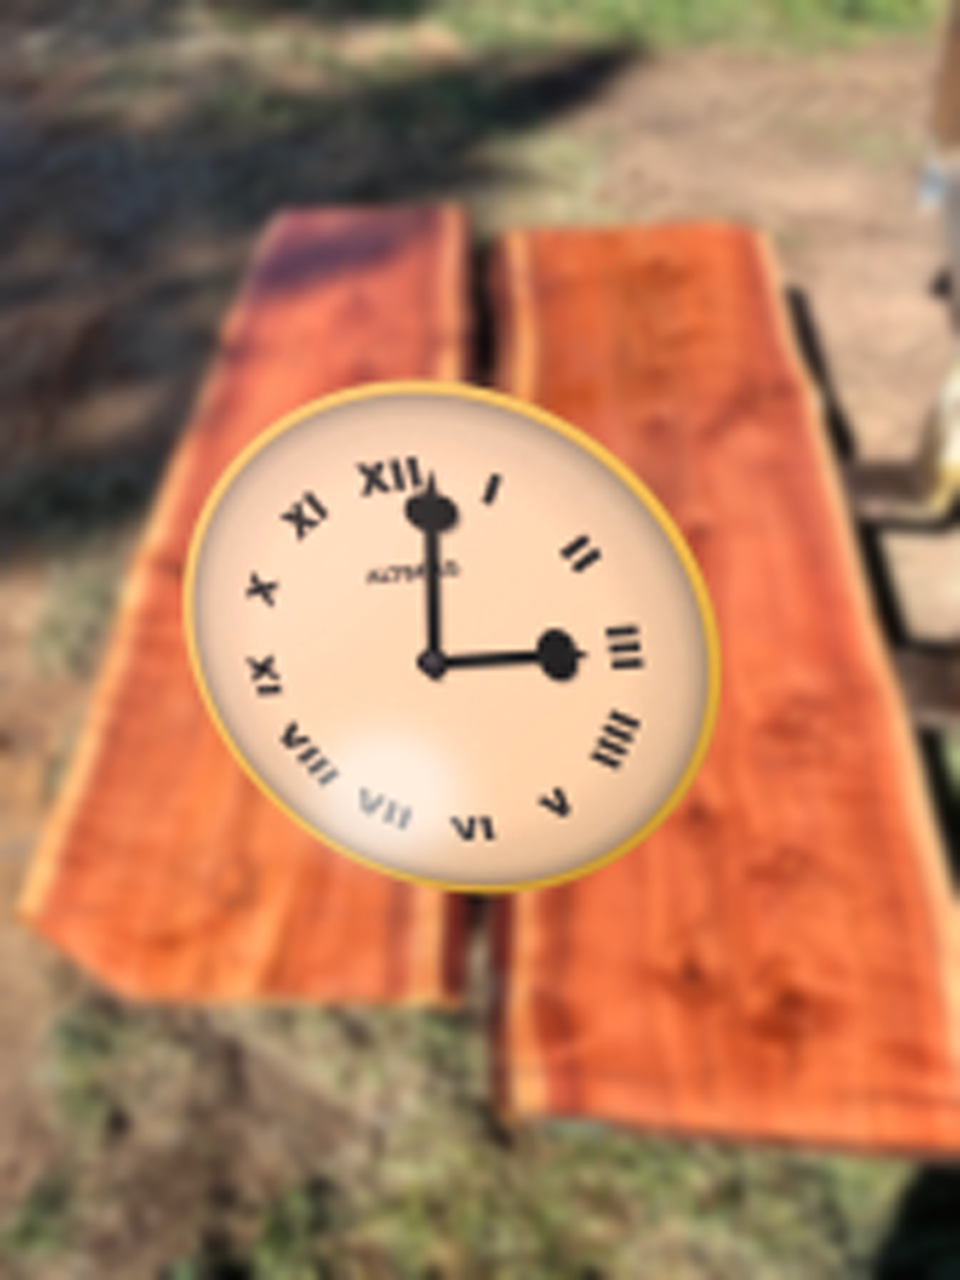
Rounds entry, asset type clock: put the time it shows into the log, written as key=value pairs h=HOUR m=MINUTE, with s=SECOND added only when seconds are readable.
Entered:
h=3 m=2
